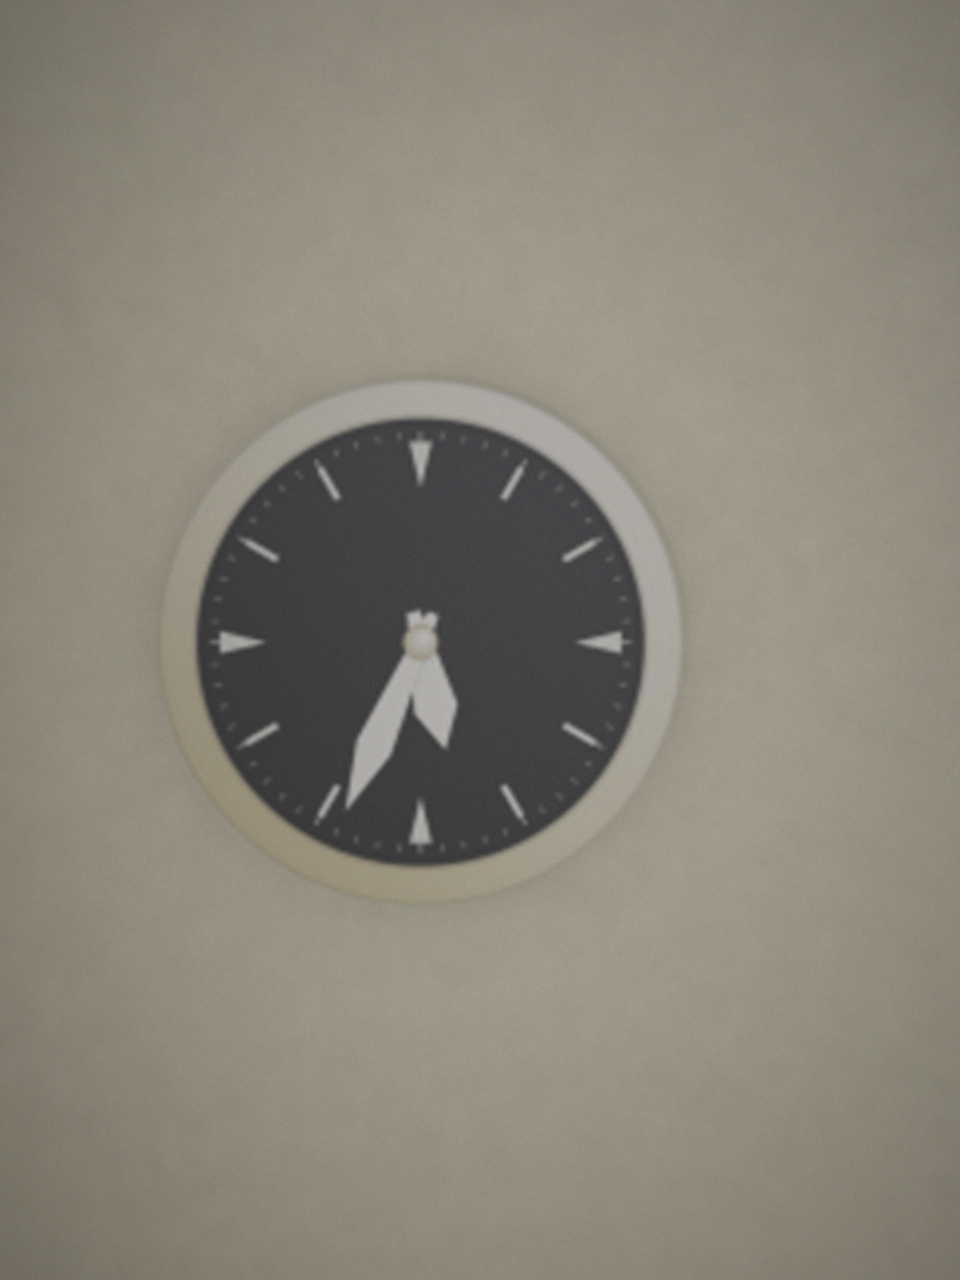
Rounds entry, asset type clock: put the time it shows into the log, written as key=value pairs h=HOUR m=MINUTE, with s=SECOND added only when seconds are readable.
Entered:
h=5 m=34
